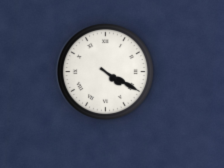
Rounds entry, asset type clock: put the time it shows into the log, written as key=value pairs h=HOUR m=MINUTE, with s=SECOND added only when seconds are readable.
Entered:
h=4 m=20
